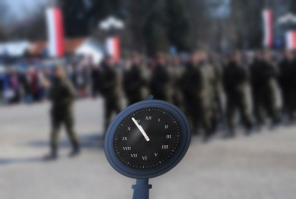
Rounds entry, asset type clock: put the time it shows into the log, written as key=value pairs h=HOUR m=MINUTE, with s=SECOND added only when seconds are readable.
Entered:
h=10 m=54
